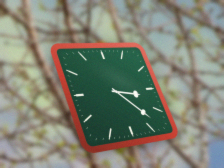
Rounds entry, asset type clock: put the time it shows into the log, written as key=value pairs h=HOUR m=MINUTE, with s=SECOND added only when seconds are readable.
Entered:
h=3 m=23
